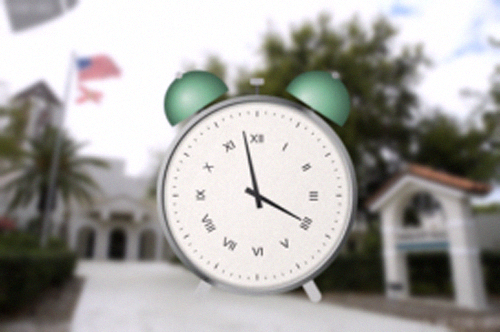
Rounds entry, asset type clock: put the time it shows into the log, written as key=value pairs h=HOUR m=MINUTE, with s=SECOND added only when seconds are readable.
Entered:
h=3 m=58
